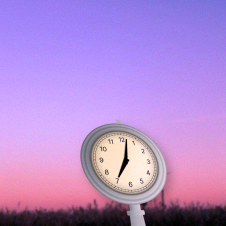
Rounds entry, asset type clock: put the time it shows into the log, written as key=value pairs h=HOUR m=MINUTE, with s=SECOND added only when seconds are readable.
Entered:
h=7 m=2
